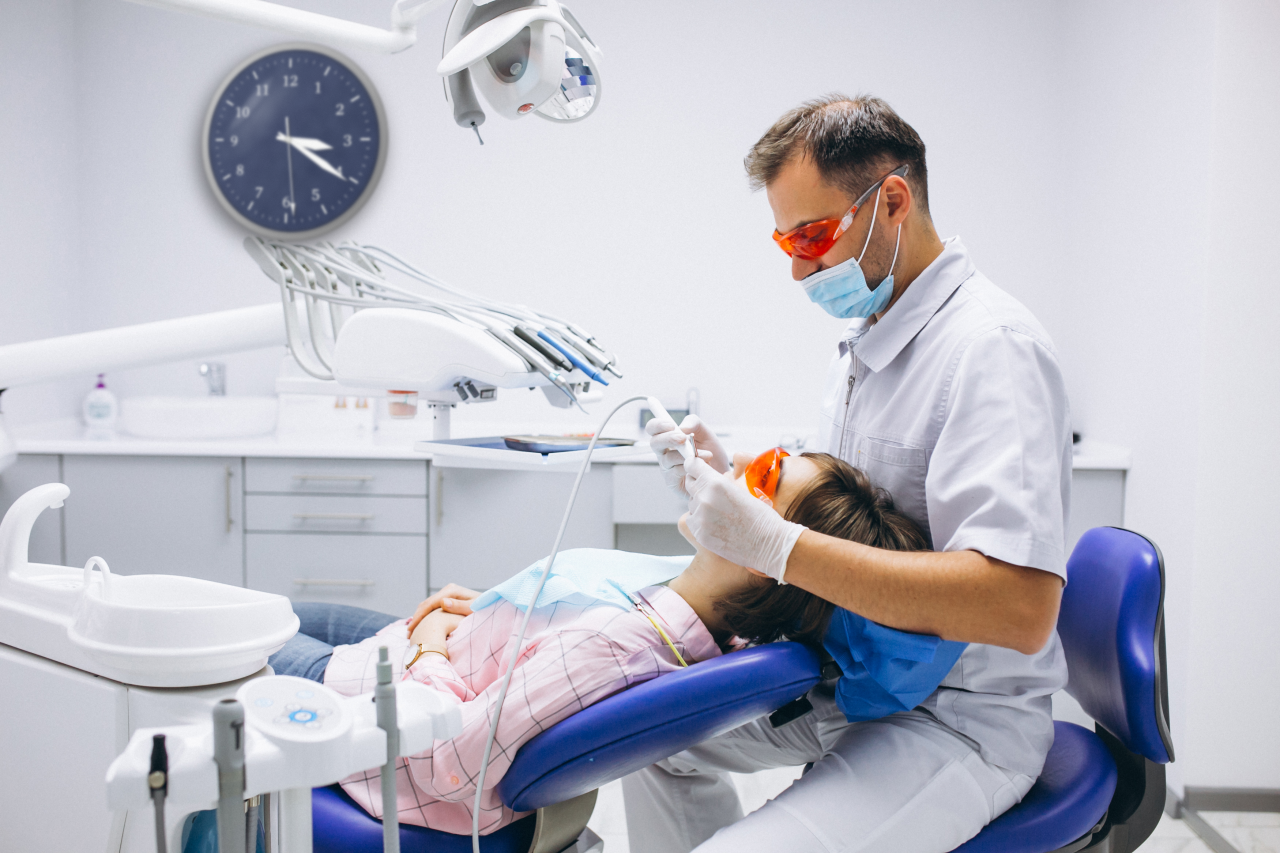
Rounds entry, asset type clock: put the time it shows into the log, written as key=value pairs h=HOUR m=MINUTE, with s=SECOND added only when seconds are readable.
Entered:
h=3 m=20 s=29
